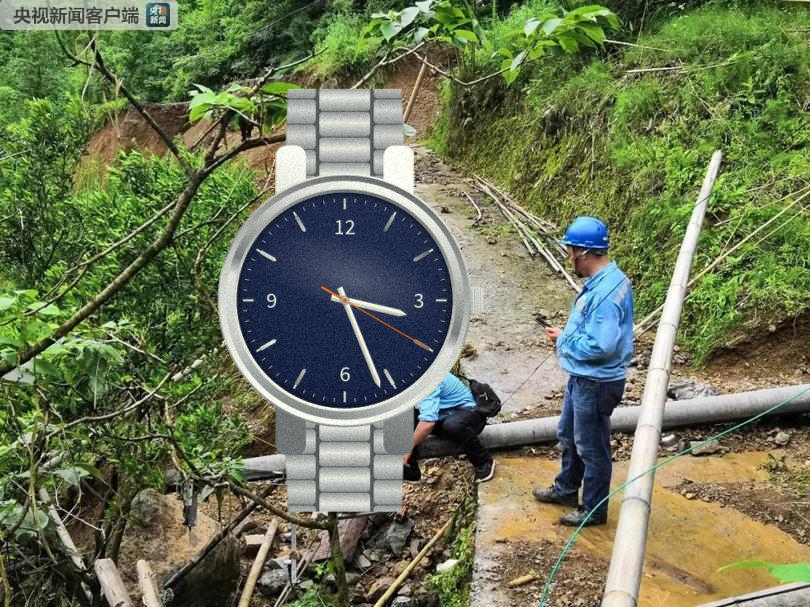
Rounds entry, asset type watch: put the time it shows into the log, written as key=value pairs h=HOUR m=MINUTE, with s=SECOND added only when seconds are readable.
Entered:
h=3 m=26 s=20
